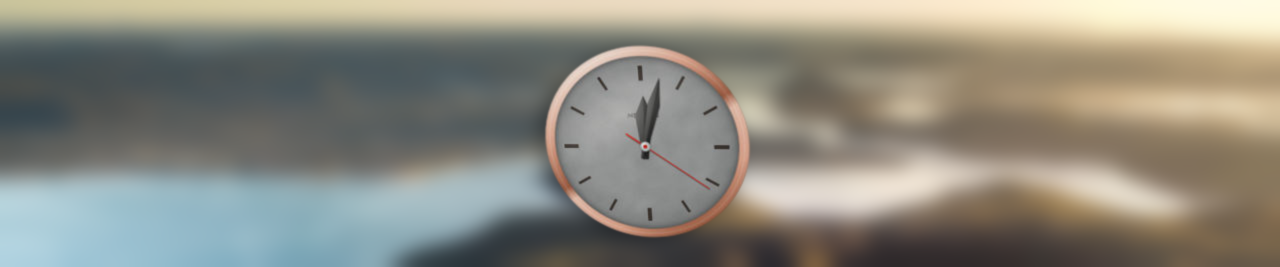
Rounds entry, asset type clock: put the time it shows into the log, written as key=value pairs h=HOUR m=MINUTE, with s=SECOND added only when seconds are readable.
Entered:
h=12 m=2 s=21
